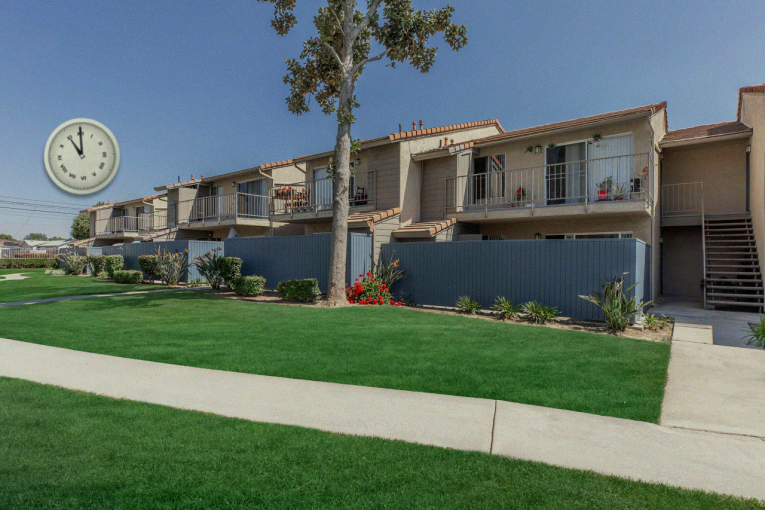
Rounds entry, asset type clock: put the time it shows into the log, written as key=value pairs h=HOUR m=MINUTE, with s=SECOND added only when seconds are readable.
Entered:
h=11 m=0
